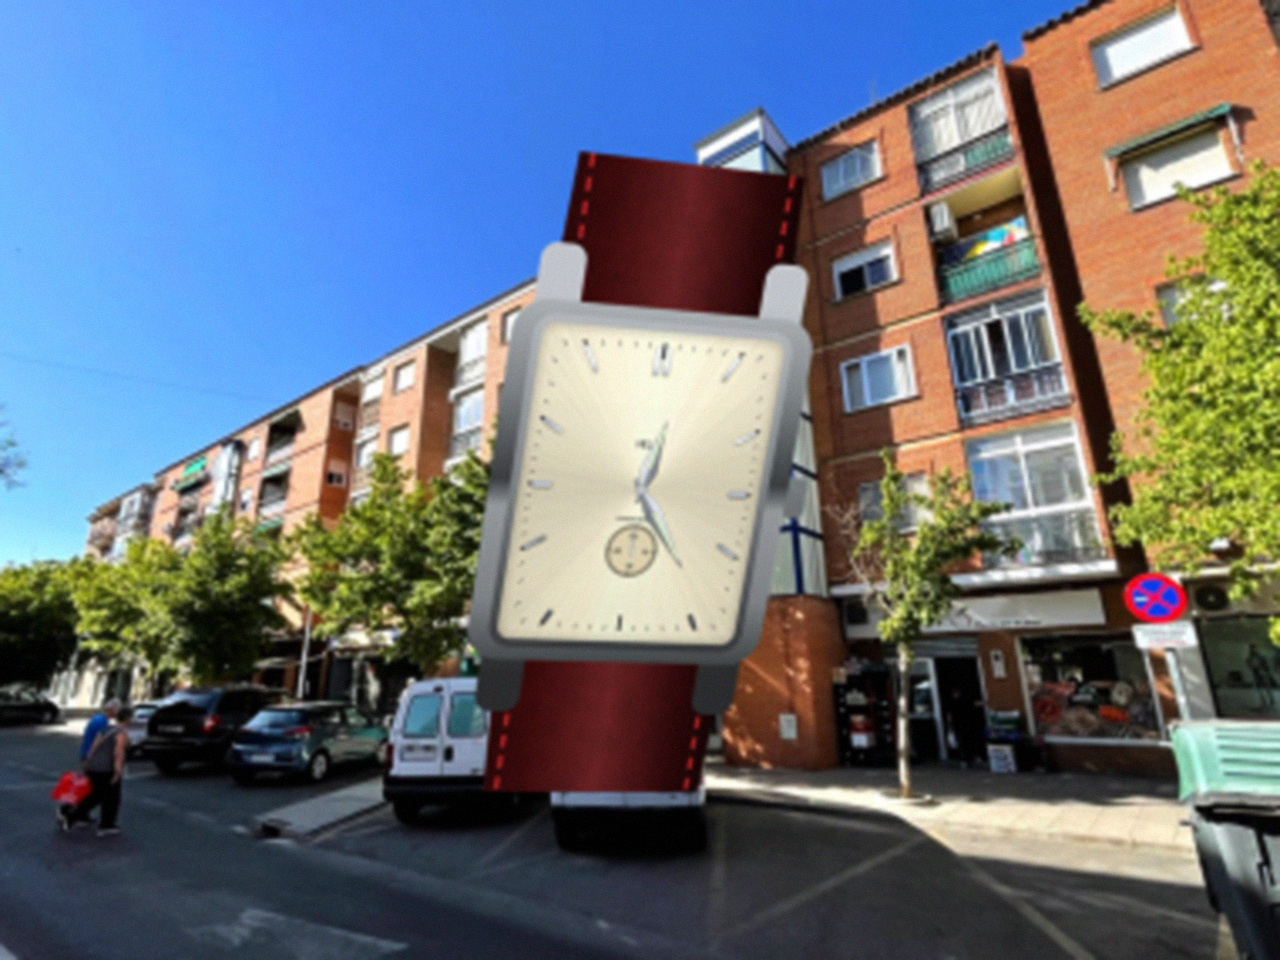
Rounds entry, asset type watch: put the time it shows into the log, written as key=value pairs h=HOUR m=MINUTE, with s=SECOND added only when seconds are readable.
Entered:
h=12 m=24
